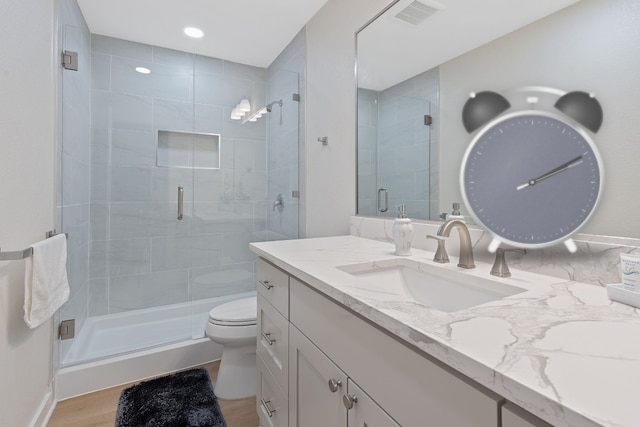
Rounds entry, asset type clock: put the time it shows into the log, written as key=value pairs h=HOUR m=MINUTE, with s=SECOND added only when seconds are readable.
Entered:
h=2 m=10 s=11
